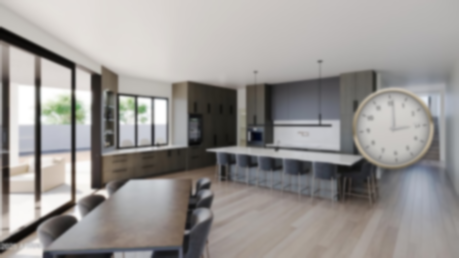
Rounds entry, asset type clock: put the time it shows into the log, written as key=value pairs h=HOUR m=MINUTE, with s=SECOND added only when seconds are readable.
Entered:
h=3 m=1
